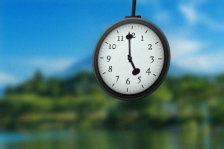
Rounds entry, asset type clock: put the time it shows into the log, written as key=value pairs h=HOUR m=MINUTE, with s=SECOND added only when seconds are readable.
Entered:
h=4 m=59
